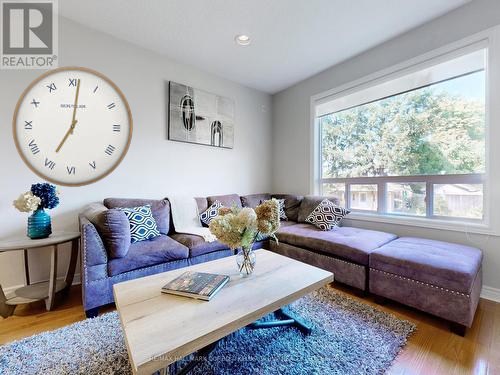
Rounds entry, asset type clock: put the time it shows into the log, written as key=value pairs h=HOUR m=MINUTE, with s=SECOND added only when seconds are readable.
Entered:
h=7 m=1
